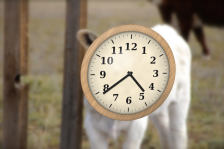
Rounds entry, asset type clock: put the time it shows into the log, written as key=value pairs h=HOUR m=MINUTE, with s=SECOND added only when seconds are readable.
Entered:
h=4 m=39
